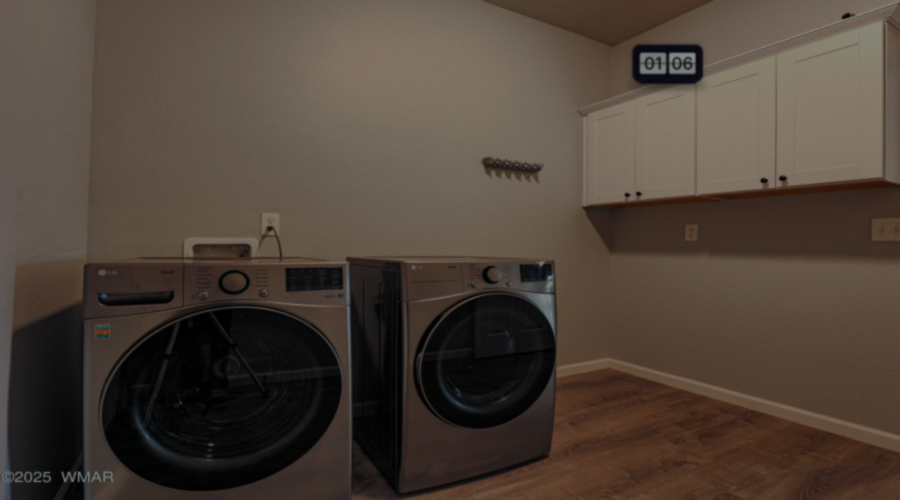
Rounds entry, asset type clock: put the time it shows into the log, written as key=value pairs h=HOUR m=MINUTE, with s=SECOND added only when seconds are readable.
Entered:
h=1 m=6
